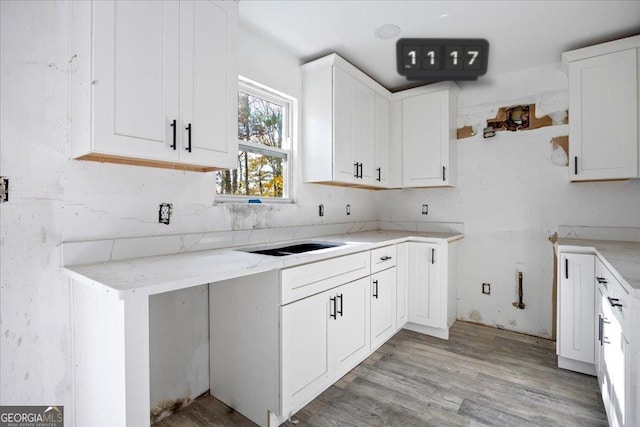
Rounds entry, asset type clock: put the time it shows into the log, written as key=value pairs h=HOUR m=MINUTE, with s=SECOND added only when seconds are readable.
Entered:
h=11 m=17
